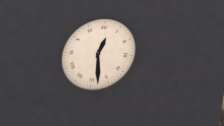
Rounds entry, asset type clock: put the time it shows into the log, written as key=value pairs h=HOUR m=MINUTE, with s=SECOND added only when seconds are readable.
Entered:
h=12 m=28
